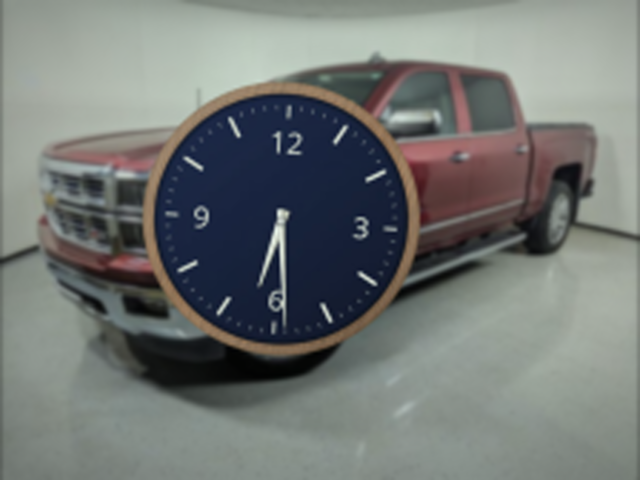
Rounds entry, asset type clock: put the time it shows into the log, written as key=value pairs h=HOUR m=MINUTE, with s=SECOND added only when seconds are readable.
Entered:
h=6 m=29
